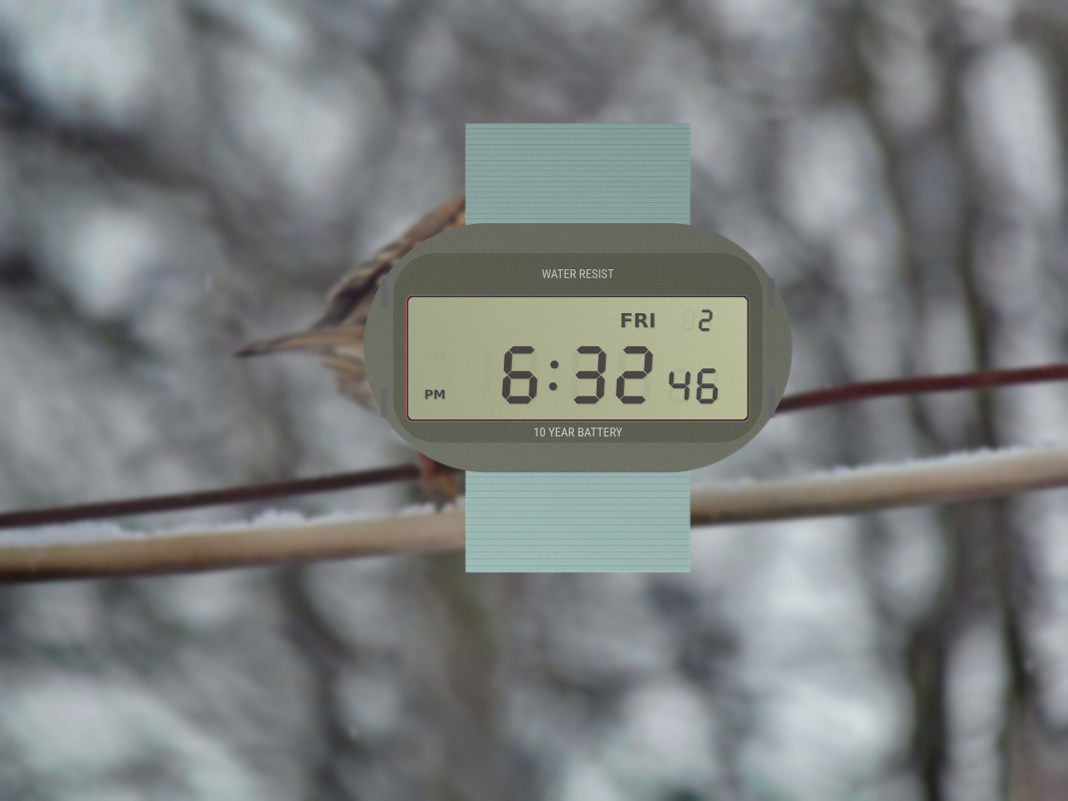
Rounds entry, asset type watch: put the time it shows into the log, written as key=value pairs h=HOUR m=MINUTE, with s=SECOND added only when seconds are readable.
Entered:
h=6 m=32 s=46
